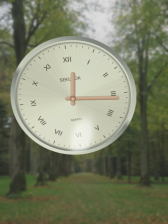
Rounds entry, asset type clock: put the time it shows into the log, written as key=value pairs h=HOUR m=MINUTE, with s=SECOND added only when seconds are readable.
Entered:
h=12 m=16
